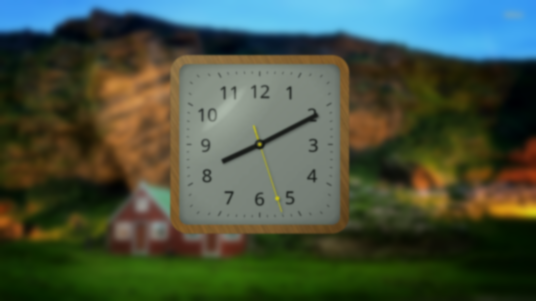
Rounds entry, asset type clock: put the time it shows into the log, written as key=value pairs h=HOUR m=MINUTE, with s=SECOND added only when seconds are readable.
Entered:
h=8 m=10 s=27
